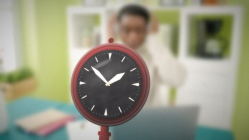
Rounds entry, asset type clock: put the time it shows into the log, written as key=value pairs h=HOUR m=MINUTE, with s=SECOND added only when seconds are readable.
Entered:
h=1 m=52
